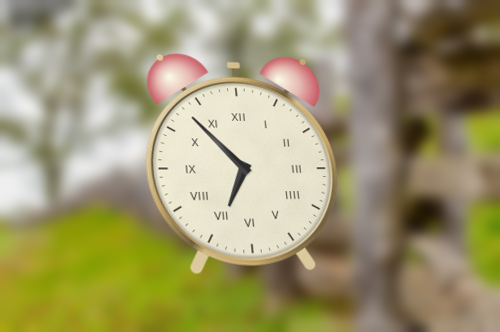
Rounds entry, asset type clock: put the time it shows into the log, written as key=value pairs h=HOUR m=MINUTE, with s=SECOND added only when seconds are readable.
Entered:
h=6 m=53
